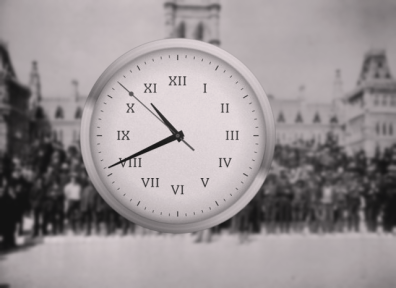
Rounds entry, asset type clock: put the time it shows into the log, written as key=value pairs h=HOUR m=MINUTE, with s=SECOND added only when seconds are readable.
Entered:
h=10 m=40 s=52
